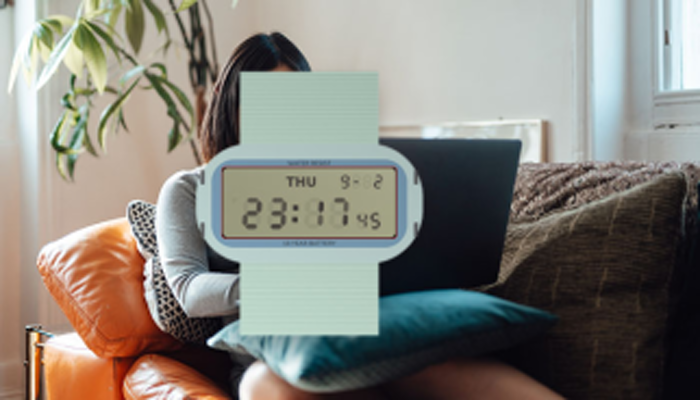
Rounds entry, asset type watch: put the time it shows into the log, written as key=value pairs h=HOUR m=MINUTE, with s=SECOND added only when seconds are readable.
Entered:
h=23 m=17 s=45
